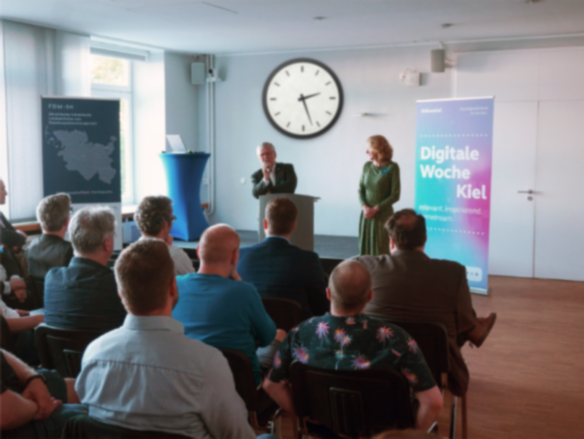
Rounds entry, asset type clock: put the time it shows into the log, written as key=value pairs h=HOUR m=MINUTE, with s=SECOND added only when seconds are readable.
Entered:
h=2 m=27
